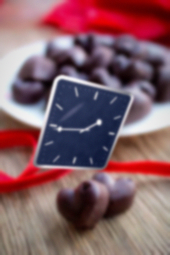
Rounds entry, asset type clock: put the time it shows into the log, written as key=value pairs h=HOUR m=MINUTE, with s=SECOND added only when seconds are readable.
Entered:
h=1 m=44
